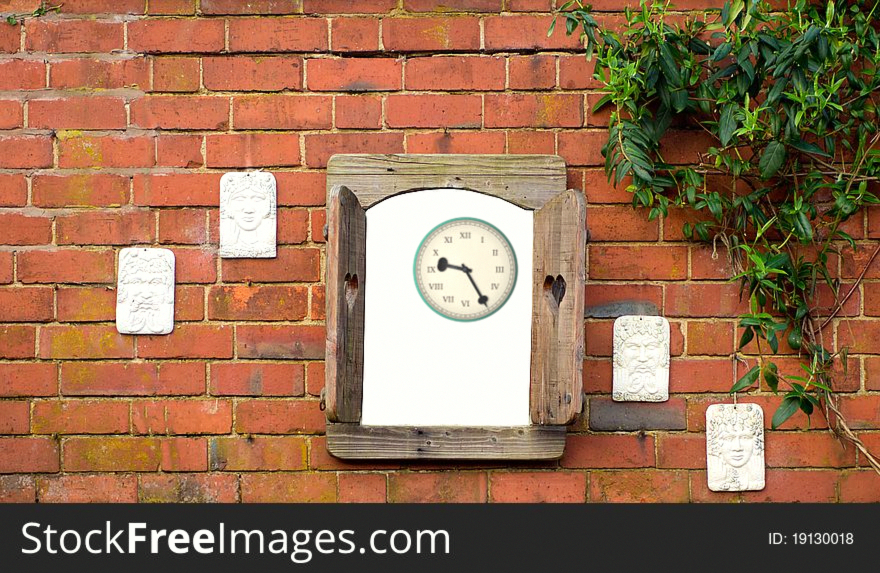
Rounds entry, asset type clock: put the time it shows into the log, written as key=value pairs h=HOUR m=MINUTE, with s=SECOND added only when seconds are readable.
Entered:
h=9 m=25
